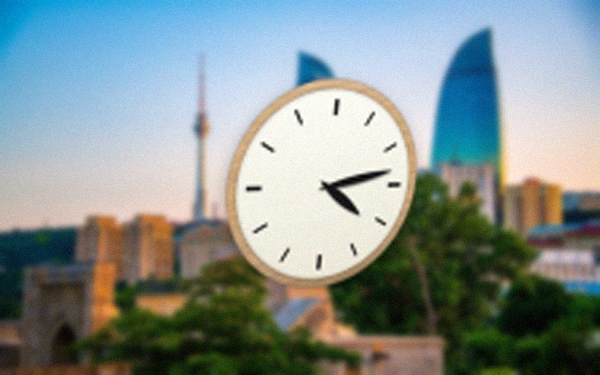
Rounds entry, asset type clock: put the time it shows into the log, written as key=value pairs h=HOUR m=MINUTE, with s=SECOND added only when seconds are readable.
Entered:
h=4 m=13
